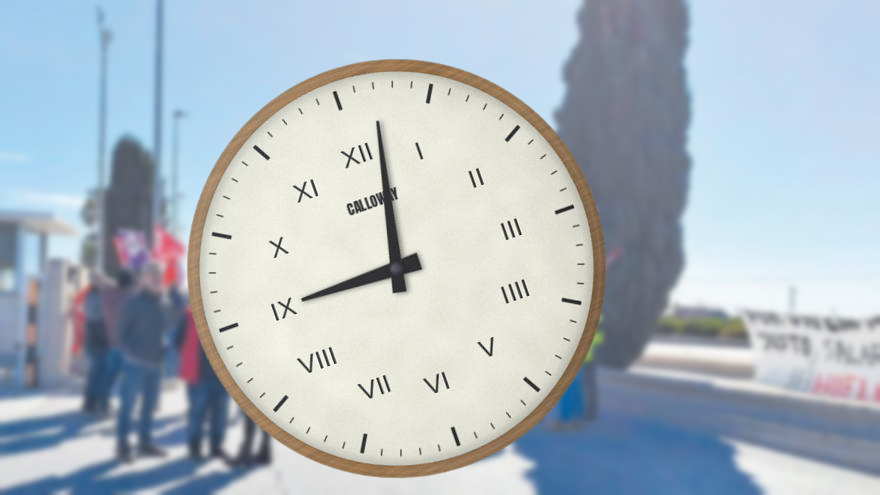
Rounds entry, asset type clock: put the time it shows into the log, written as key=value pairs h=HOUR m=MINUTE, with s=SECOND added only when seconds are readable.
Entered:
h=9 m=2
